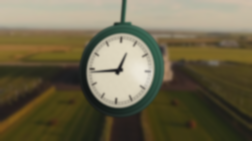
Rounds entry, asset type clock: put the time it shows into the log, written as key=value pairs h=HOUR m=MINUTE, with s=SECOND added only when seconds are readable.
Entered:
h=12 m=44
